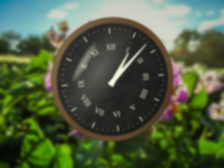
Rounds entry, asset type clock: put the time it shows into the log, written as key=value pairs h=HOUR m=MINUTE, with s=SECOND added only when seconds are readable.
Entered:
h=1 m=8
